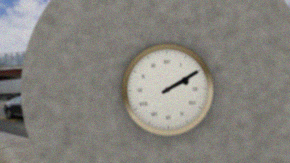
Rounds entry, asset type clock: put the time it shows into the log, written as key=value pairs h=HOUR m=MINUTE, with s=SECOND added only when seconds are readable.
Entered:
h=2 m=10
